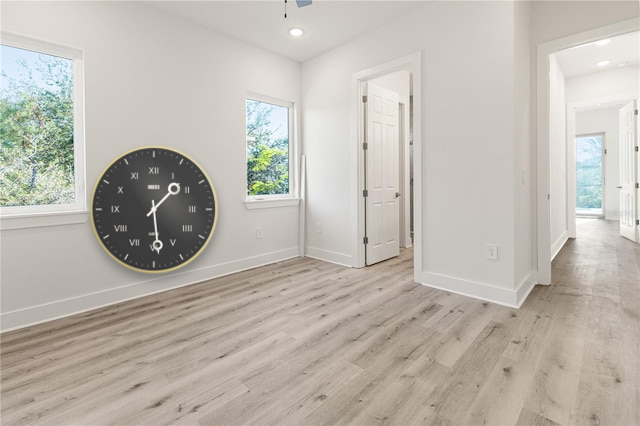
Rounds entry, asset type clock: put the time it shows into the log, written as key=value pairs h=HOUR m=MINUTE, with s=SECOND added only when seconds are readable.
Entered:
h=1 m=29
